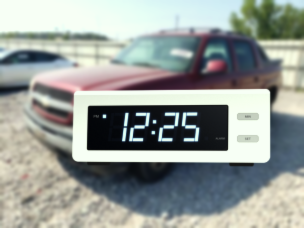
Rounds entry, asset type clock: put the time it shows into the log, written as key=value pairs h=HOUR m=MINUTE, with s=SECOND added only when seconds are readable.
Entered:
h=12 m=25
